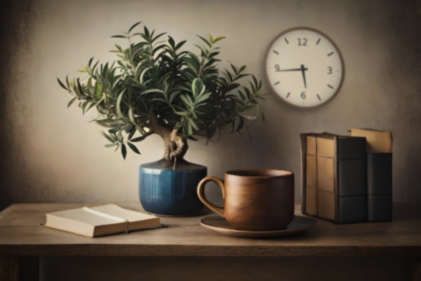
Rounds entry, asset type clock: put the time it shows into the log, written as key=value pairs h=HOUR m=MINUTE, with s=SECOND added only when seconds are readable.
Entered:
h=5 m=44
